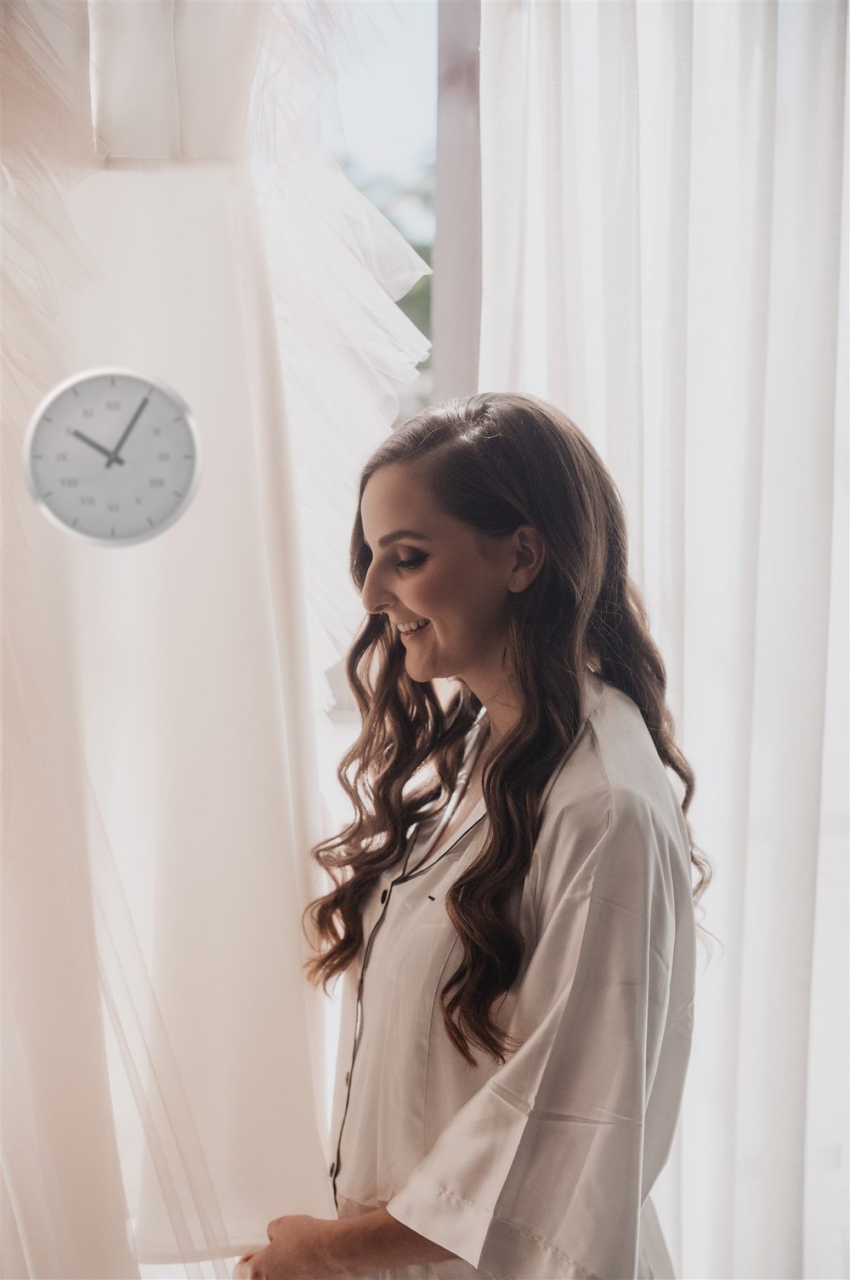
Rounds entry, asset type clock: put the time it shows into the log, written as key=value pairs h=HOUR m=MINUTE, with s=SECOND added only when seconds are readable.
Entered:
h=10 m=5
